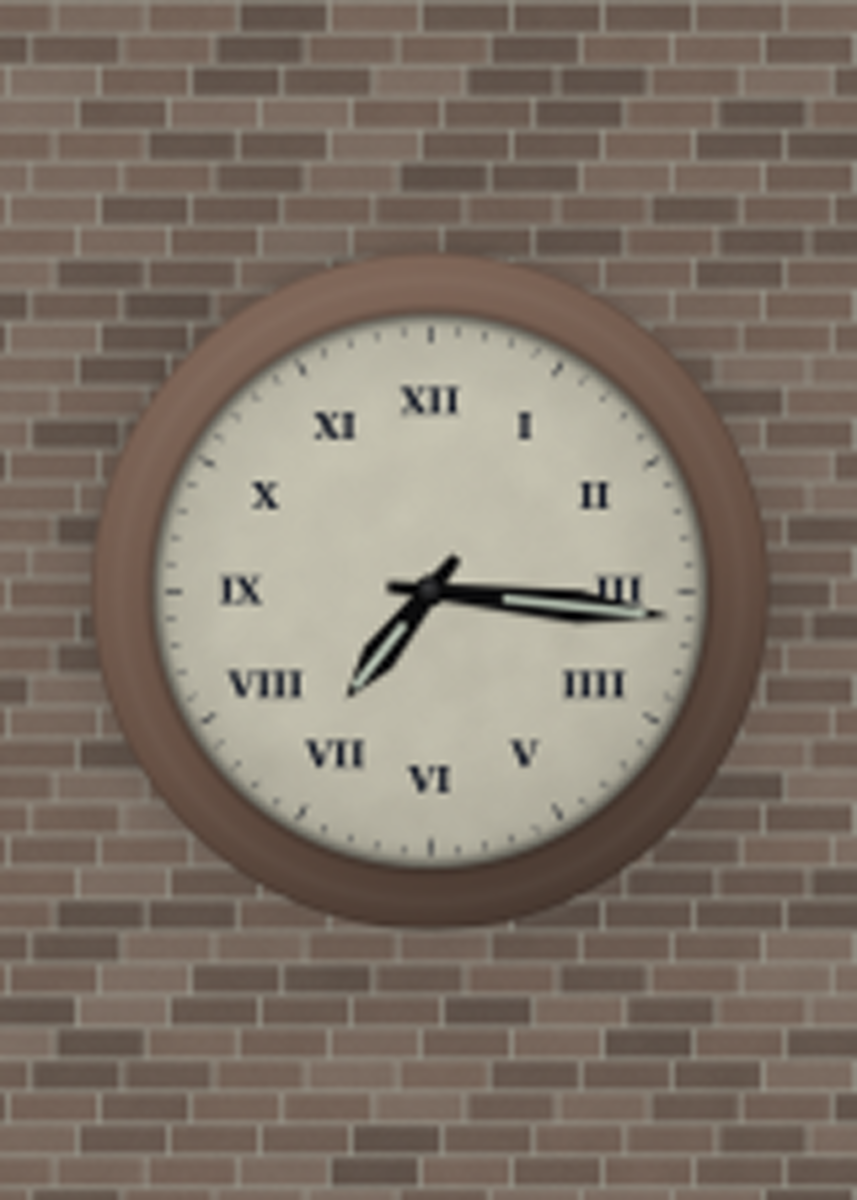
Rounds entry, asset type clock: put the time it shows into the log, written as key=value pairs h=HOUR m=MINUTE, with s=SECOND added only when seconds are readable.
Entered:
h=7 m=16
